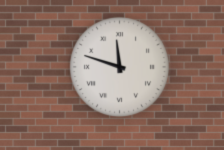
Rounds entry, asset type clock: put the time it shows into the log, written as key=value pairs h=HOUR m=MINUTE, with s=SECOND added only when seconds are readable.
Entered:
h=11 m=48
